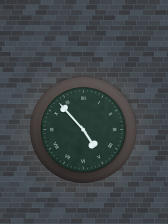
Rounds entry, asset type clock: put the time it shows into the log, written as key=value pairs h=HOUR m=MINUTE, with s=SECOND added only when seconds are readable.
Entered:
h=4 m=53
